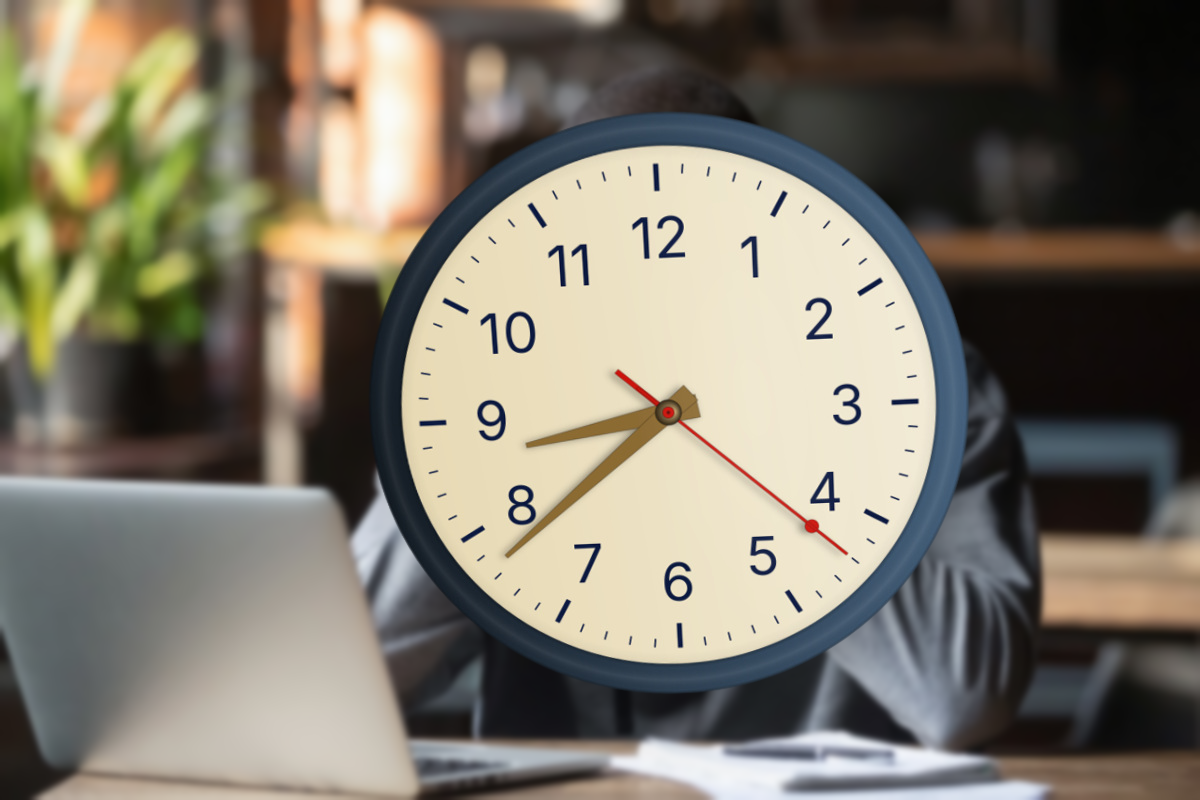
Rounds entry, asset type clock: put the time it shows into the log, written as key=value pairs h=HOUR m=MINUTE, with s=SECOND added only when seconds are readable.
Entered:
h=8 m=38 s=22
